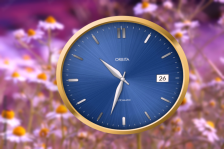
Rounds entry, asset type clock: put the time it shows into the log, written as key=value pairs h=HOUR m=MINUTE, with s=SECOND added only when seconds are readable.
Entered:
h=10 m=33
